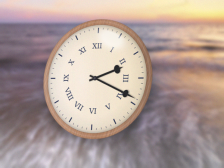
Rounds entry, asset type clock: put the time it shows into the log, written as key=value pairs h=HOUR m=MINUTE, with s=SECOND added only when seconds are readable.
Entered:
h=2 m=19
